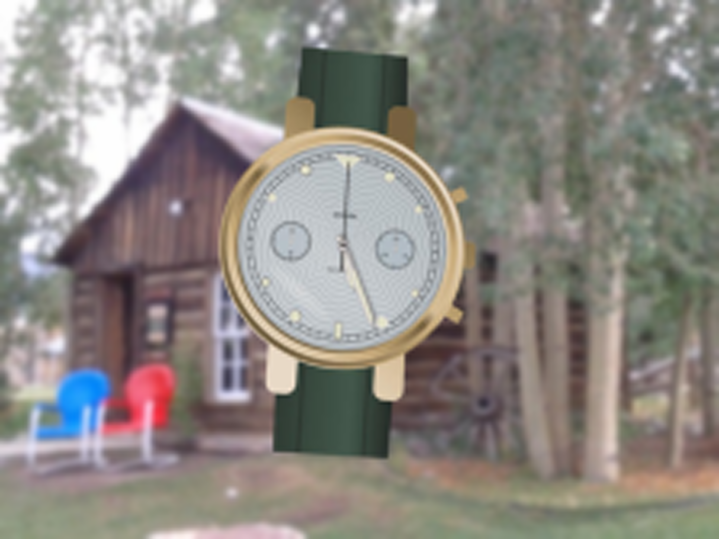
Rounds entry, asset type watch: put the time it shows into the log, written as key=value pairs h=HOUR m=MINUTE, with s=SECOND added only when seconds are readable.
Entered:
h=5 m=26
